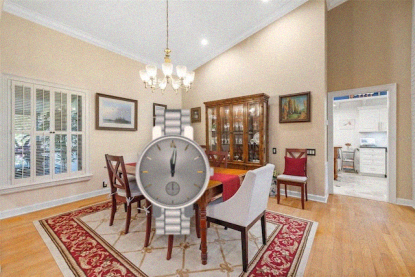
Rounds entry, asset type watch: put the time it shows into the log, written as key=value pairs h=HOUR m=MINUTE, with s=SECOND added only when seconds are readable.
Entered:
h=12 m=1
